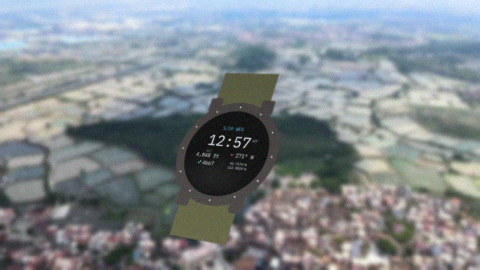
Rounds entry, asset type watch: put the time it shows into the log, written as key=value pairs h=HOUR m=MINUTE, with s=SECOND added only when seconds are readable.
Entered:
h=12 m=57
